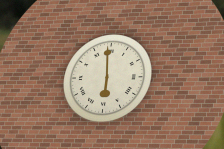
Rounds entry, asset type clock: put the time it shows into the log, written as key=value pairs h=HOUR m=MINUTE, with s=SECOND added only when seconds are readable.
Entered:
h=5 m=59
